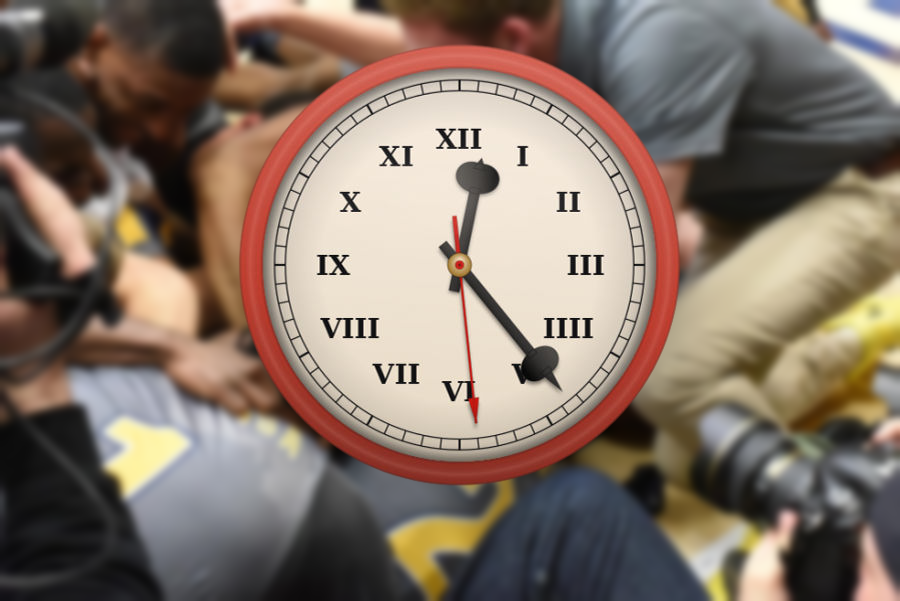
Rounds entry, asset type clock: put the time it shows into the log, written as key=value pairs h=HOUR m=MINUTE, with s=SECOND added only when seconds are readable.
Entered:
h=12 m=23 s=29
